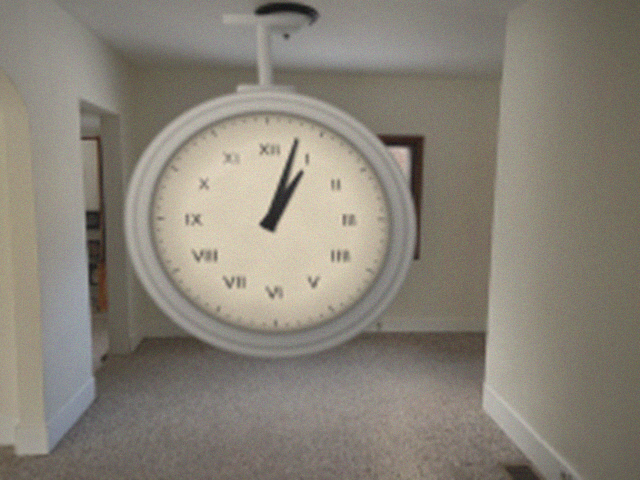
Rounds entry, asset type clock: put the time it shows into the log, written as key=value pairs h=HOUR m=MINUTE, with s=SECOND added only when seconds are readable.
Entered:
h=1 m=3
